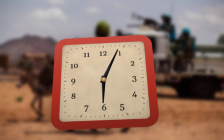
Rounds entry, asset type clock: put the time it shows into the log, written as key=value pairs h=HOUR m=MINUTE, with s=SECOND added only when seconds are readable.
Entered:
h=6 m=4
